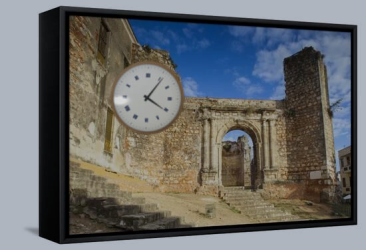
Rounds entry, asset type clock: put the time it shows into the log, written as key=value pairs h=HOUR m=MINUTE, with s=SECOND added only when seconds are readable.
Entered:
h=4 m=6
